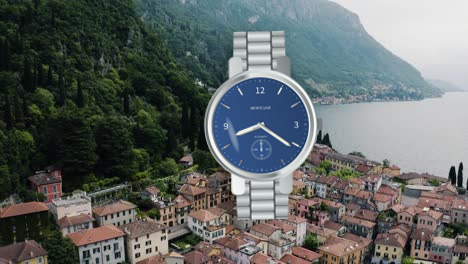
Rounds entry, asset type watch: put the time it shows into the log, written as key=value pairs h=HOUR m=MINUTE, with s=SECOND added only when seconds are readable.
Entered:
h=8 m=21
